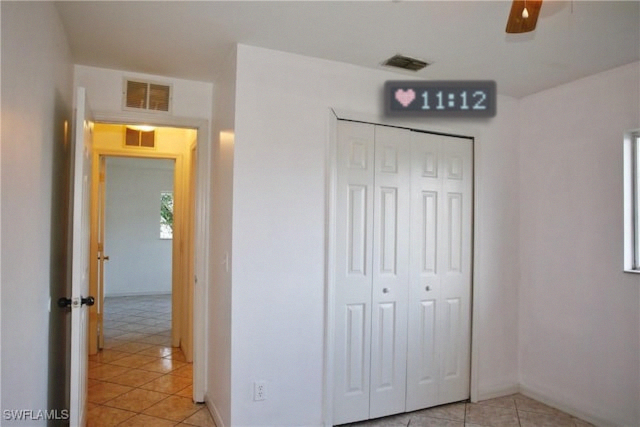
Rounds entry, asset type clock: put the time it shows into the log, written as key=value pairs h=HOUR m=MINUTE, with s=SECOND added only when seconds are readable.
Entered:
h=11 m=12
